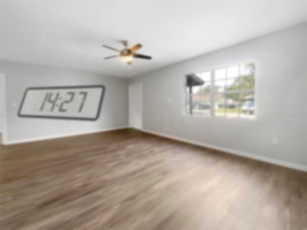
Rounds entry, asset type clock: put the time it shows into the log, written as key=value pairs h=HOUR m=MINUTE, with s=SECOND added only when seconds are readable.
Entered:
h=14 m=27
